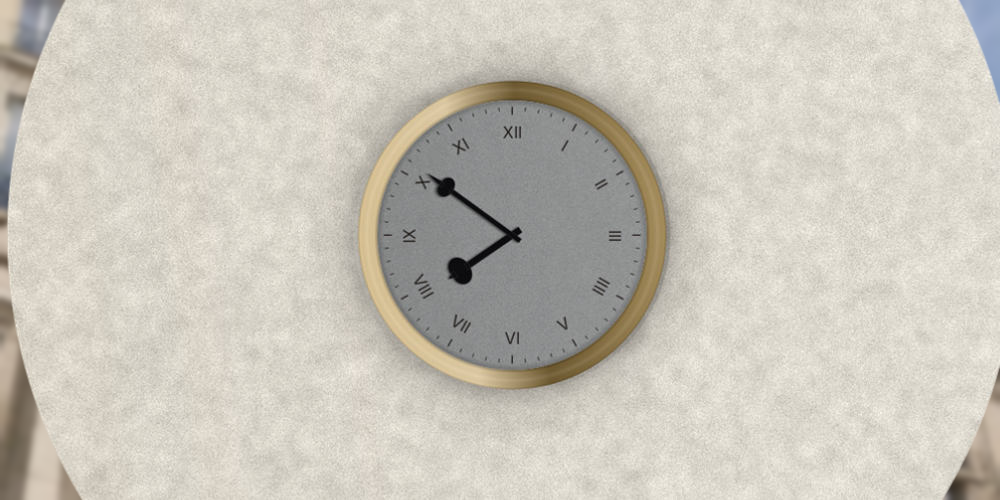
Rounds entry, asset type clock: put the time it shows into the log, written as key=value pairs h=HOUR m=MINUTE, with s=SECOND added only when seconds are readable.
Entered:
h=7 m=51
